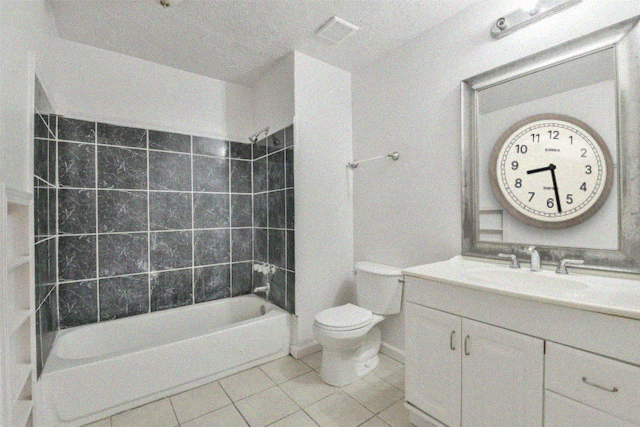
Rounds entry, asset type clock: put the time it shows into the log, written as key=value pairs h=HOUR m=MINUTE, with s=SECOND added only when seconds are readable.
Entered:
h=8 m=28
